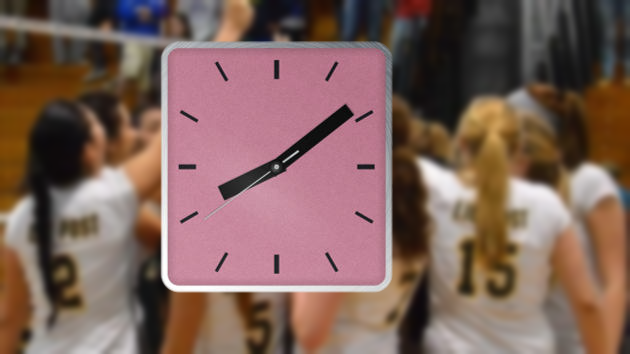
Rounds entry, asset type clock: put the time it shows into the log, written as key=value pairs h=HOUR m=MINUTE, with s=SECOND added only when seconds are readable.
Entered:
h=8 m=8 s=39
